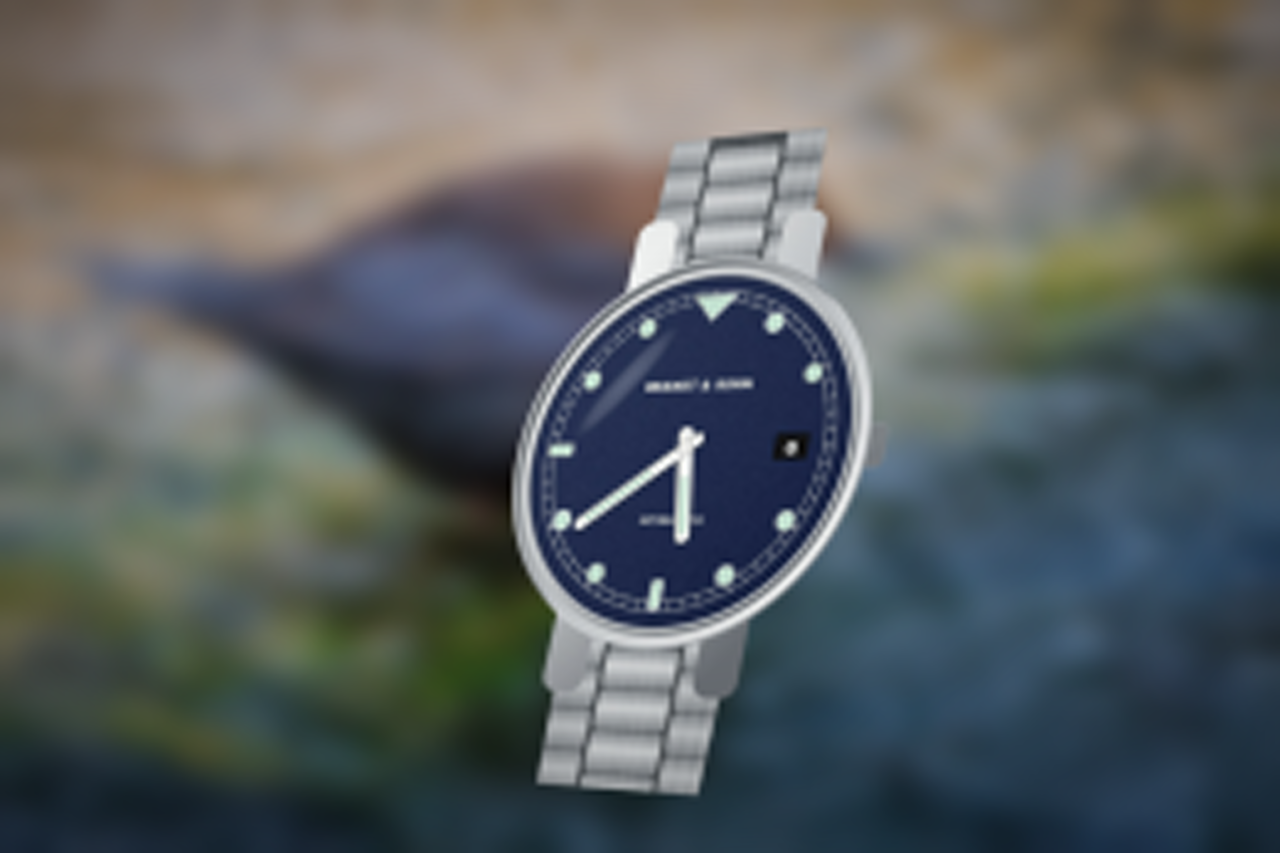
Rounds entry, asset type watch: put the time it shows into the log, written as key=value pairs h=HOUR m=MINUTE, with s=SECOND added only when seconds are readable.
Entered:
h=5 m=39
